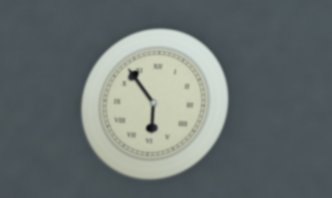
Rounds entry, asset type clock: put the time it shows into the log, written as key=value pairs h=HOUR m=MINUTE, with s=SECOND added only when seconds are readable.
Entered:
h=5 m=53
